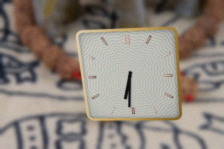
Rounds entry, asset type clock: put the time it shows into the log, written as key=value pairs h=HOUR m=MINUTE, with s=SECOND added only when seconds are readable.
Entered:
h=6 m=31
